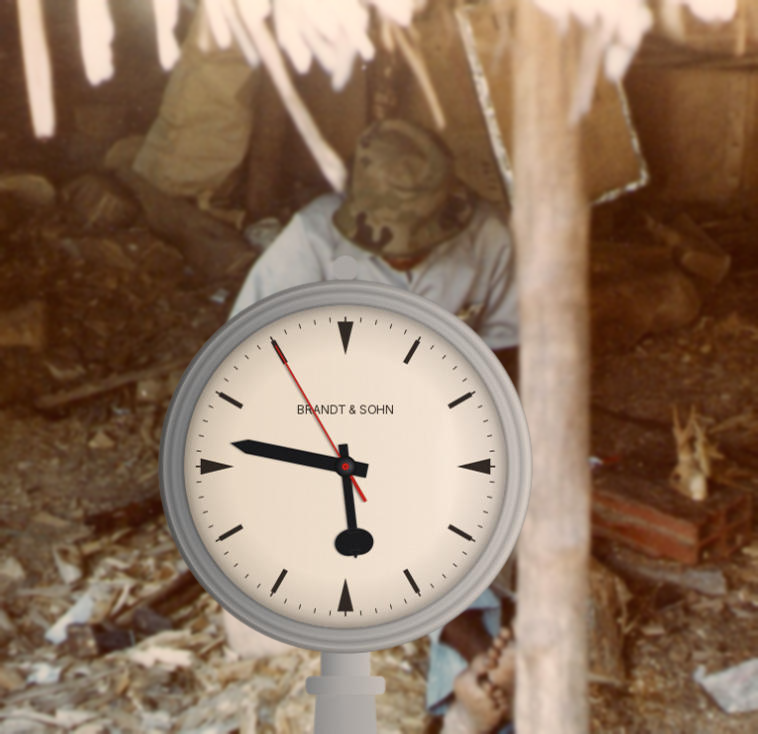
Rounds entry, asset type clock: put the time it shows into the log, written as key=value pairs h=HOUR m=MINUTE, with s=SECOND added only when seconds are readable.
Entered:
h=5 m=46 s=55
